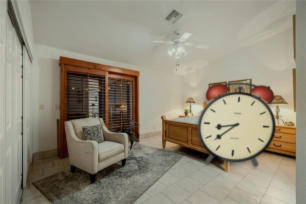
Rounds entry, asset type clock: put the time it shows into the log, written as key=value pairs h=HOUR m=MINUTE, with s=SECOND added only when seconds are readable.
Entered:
h=8 m=38
